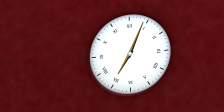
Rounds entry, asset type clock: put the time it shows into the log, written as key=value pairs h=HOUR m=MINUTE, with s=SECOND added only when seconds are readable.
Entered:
h=7 m=4
